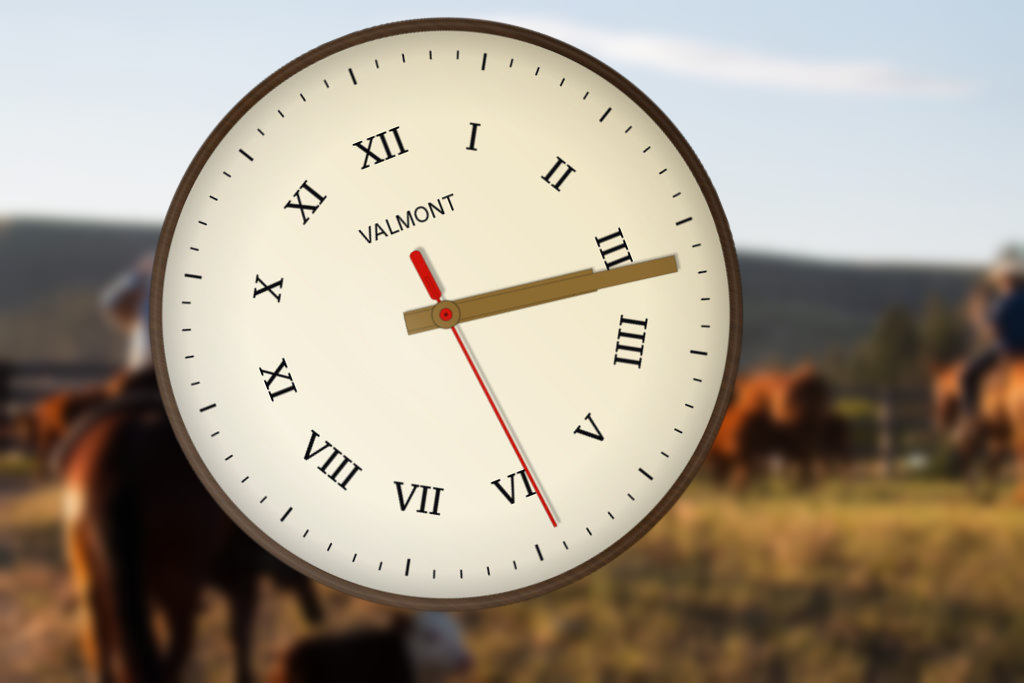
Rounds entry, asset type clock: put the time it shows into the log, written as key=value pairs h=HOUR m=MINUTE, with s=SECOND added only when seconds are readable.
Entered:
h=3 m=16 s=29
